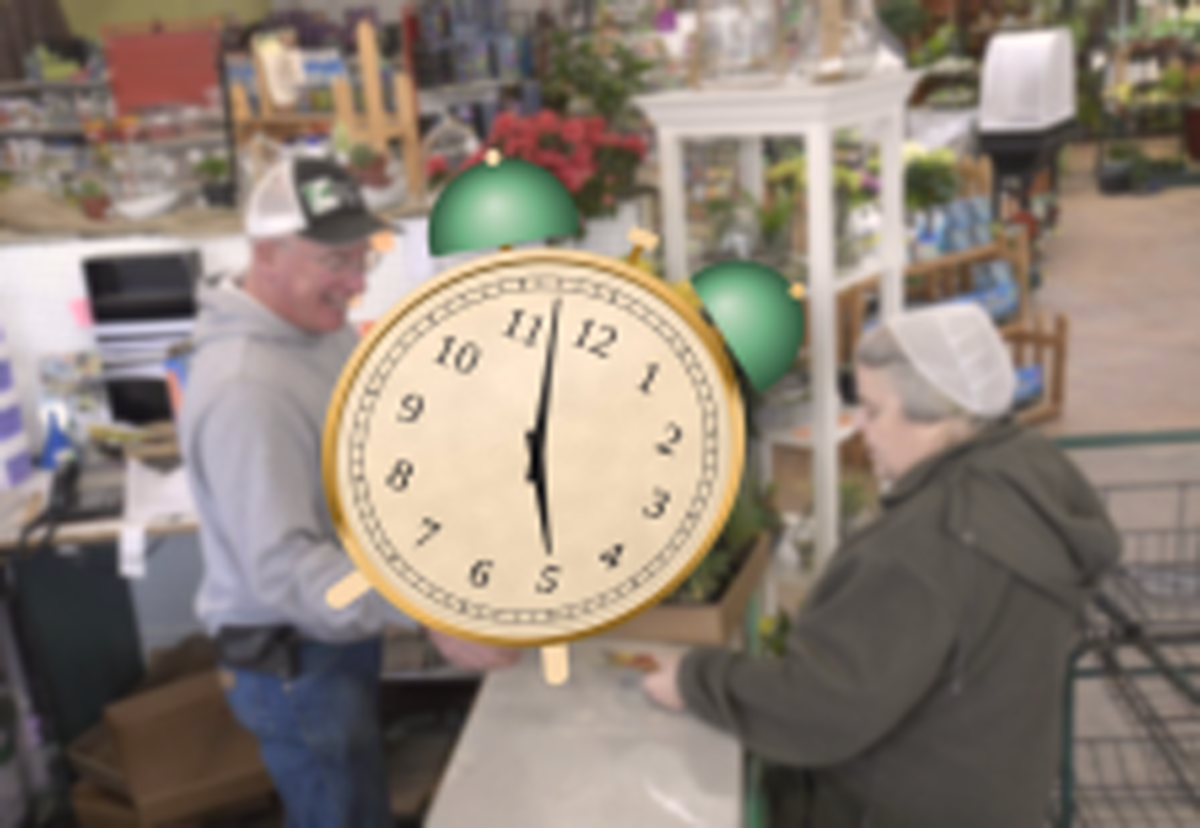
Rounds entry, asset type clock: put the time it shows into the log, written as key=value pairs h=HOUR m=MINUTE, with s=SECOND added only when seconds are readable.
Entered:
h=4 m=57
